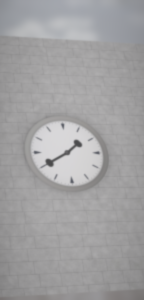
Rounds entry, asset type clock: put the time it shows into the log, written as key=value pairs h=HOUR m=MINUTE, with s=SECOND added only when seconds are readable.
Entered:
h=1 m=40
